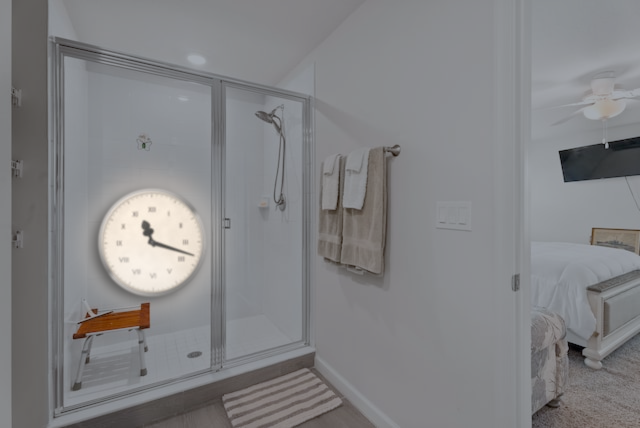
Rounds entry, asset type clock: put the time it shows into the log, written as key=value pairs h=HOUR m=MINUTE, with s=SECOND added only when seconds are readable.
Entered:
h=11 m=18
